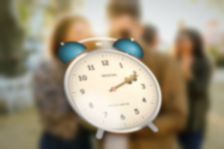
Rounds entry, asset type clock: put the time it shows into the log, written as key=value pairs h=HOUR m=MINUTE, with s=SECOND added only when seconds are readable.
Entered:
h=2 m=11
